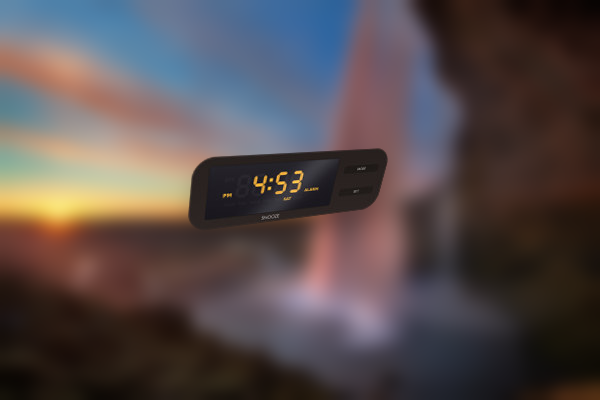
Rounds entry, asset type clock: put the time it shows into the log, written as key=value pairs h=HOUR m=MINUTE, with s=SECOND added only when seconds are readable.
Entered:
h=4 m=53
